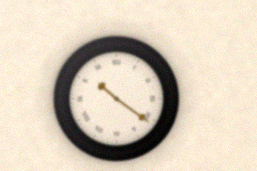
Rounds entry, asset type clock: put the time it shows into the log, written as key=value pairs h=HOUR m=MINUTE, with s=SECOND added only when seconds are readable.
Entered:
h=10 m=21
